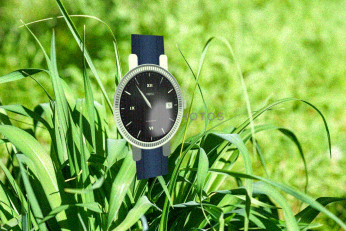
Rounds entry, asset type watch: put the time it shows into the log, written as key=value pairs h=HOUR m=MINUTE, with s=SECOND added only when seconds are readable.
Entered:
h=10 m=54
